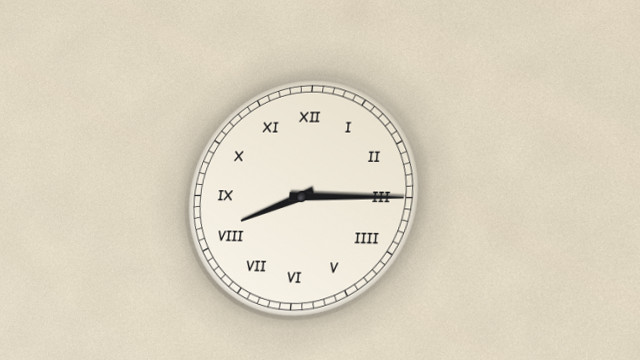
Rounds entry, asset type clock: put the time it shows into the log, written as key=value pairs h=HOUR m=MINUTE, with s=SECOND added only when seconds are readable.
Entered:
h=8 m=15
